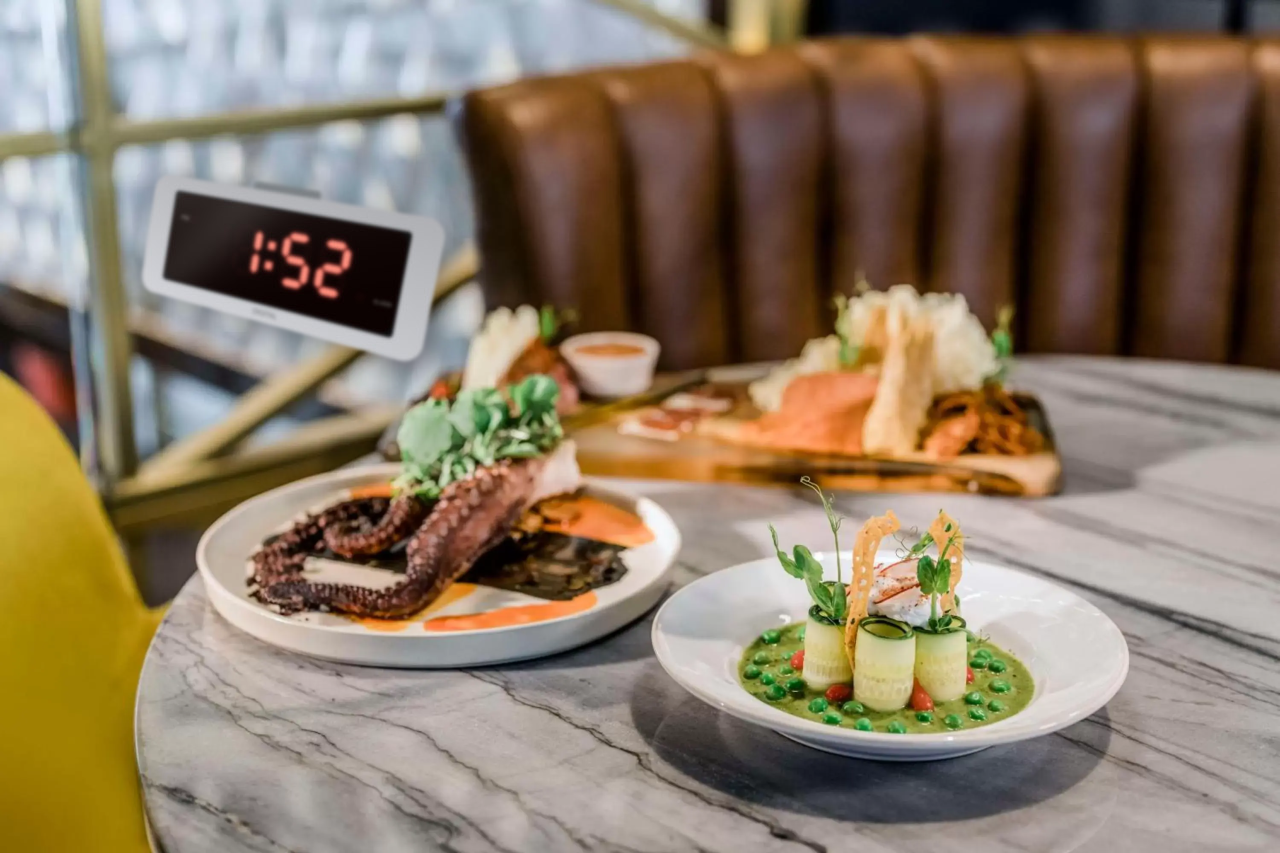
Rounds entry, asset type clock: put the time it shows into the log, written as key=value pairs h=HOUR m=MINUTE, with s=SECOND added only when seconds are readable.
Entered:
h=1 m=52
